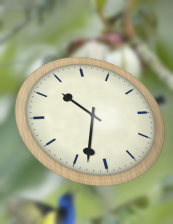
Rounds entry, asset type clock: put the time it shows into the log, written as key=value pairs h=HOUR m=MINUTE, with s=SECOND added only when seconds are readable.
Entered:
h=10 m=33
